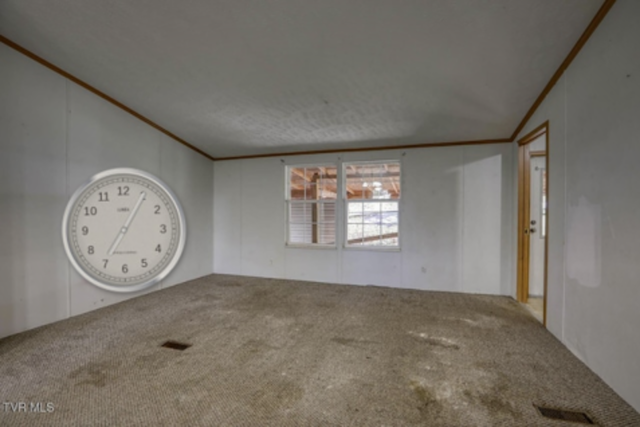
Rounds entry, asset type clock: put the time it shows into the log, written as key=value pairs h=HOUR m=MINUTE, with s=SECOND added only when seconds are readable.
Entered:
h=7 m=5
